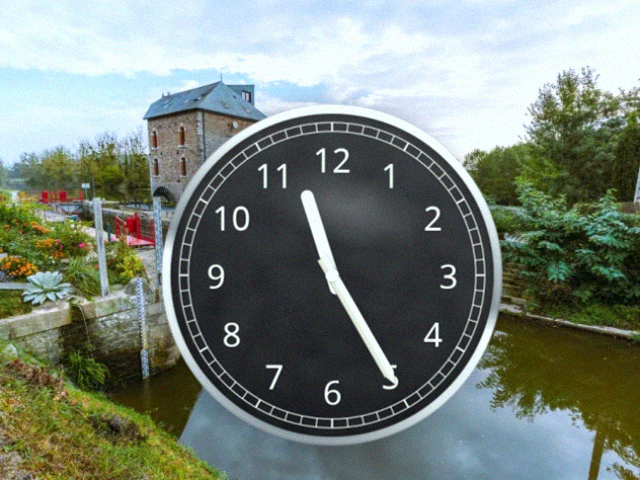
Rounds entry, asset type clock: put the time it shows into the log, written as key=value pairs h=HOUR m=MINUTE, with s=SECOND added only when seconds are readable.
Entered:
h=11 m=25
